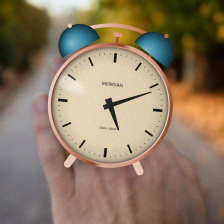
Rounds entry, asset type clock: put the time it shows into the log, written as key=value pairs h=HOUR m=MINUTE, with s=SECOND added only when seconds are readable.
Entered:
h=5 m=11
